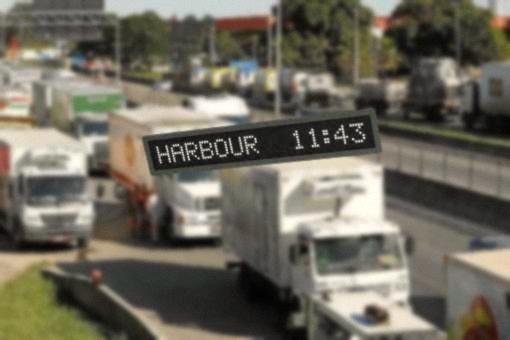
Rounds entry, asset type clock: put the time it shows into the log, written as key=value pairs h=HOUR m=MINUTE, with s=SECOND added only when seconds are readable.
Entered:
h=11 m=43
